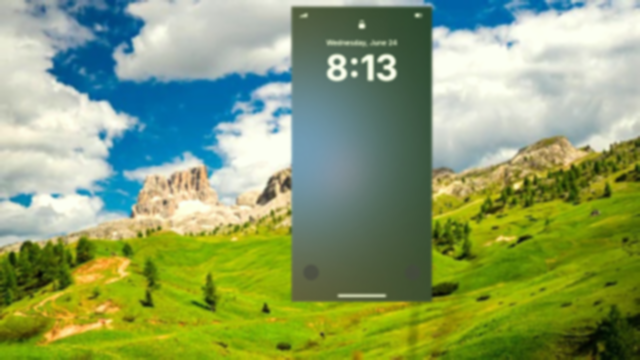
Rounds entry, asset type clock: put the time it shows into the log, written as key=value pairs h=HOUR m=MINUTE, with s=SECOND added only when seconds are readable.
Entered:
h=8 m=13
